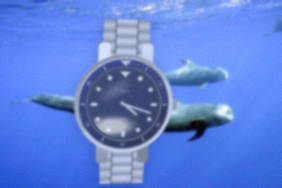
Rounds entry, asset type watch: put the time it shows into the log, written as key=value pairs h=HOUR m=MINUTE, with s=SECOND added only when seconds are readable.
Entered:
h=4 m=18
